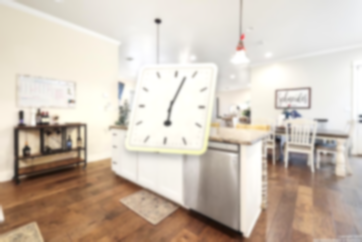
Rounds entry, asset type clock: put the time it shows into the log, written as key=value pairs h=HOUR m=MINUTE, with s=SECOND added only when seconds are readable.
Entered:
h=6 m=3
